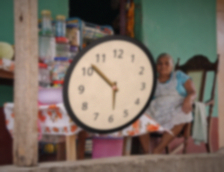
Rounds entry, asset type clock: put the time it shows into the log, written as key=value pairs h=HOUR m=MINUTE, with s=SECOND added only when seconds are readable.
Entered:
h=5 m=52
